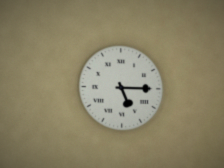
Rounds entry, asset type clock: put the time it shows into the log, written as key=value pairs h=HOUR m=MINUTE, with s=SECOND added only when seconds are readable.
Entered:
h=5 m=15
